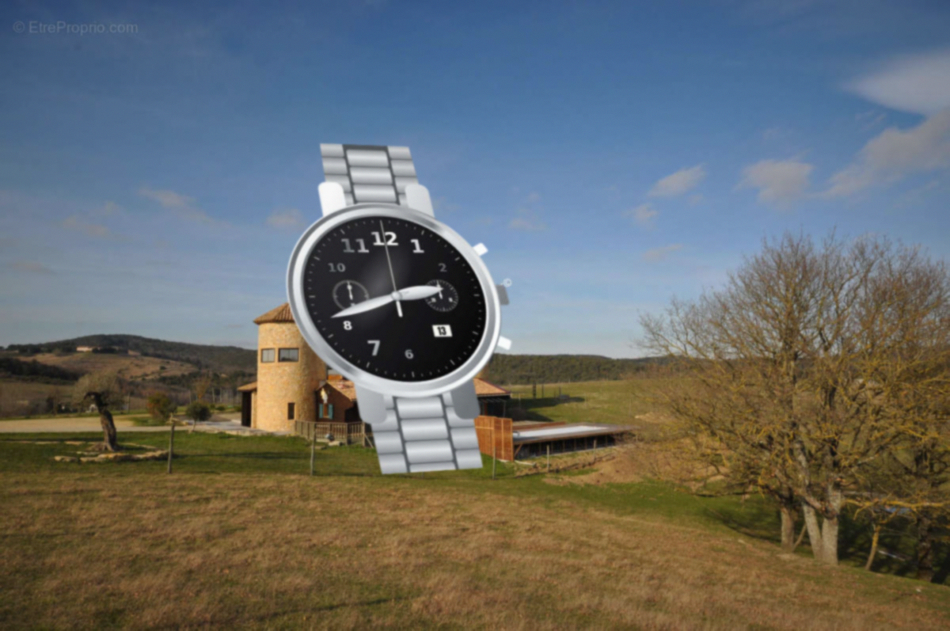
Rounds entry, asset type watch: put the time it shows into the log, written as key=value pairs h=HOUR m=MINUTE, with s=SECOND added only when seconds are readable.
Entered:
h=2 m=42
